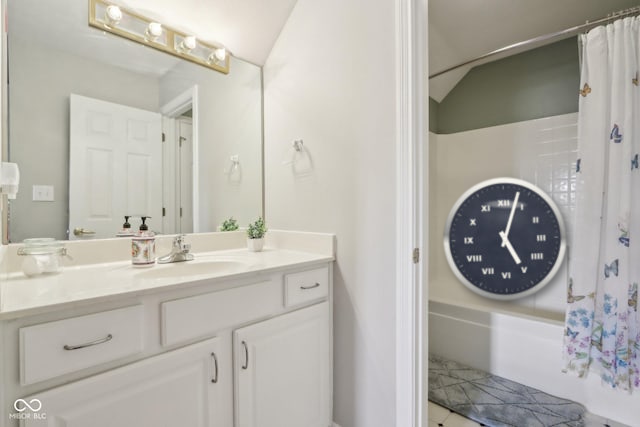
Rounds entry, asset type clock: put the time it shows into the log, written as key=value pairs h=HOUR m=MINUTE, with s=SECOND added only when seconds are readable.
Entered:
h=5 m=3
